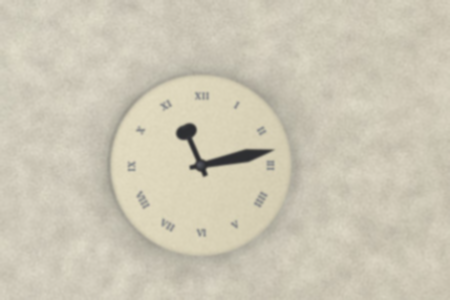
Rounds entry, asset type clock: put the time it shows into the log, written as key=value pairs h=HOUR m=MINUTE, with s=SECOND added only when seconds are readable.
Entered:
h=11 m=13
